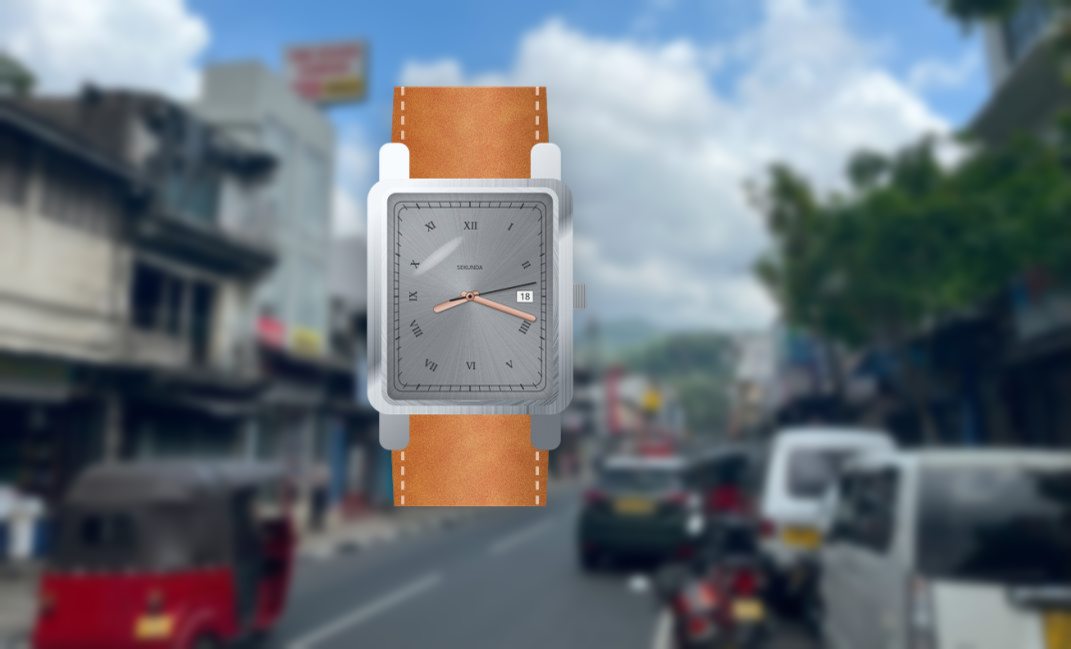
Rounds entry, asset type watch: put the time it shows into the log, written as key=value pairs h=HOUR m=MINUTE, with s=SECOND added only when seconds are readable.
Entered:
h=8 m=18 s=13
